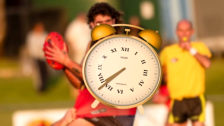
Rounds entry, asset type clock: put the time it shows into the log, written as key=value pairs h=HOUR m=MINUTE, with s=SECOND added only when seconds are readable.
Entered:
h=7 m=37
